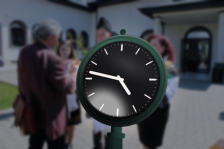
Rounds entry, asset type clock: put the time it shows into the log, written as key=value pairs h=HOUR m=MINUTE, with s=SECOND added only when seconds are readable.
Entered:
h=4 m=47
